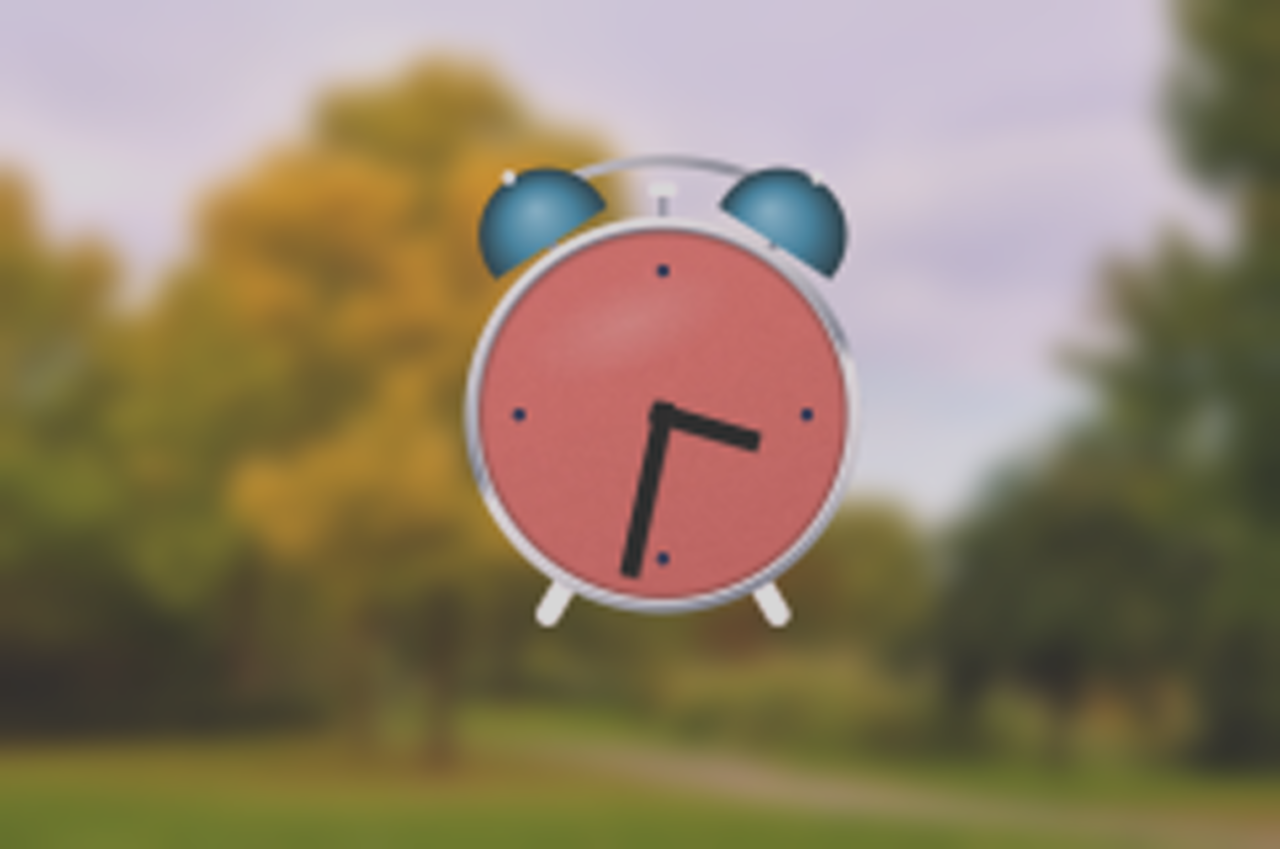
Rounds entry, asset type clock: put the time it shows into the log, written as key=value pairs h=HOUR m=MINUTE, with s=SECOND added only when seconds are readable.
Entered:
h=3 m=32
